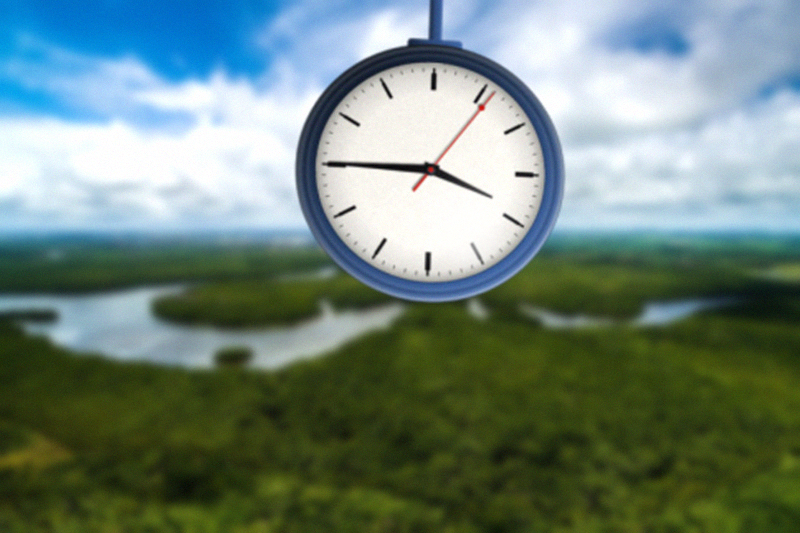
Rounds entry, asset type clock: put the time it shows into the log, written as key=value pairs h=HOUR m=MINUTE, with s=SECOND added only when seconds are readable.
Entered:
h=3 m=45 s=6
